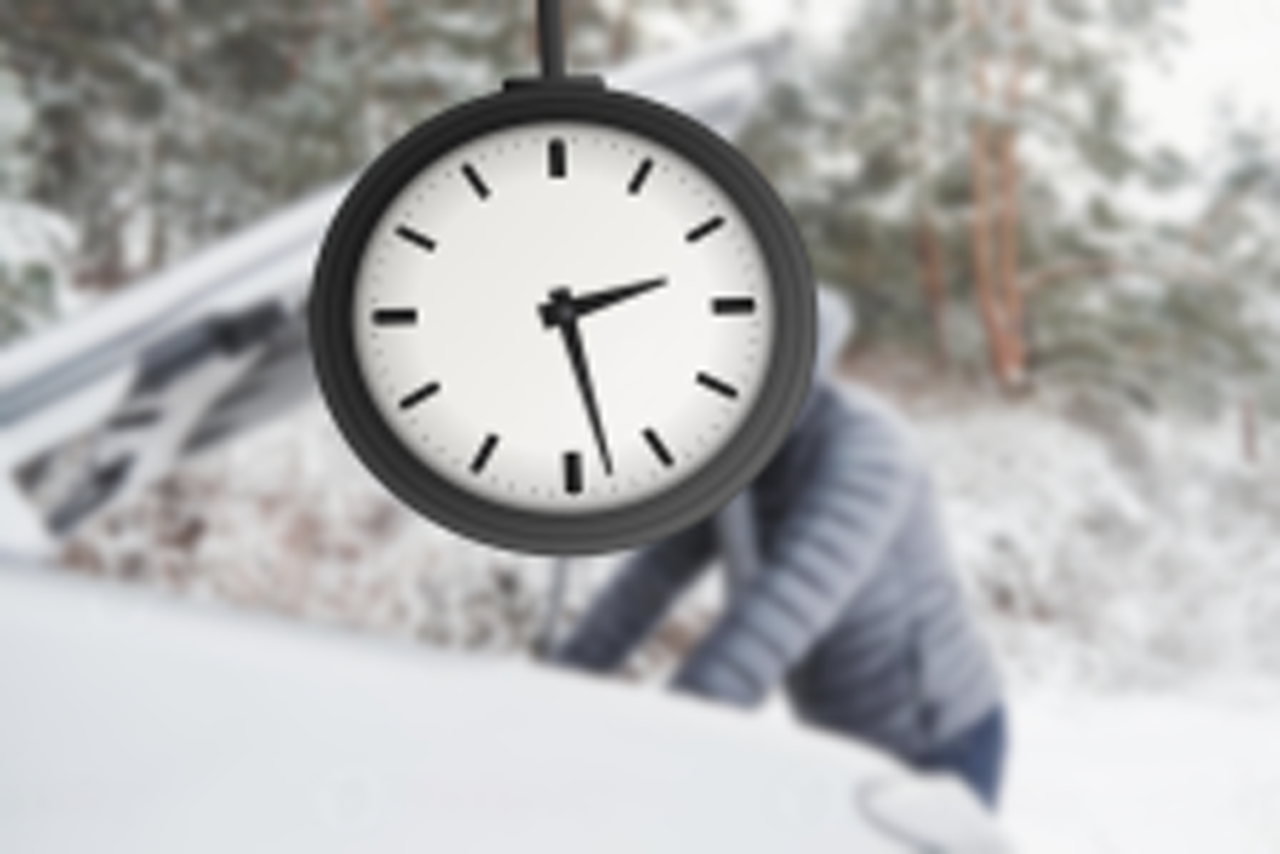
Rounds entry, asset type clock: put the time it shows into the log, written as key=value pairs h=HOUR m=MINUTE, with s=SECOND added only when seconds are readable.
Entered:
h=2 m=28
